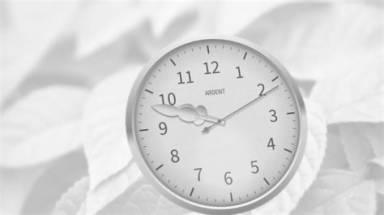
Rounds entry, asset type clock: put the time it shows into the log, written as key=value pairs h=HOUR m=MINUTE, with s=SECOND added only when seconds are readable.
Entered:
h=9 m=48 s=11
